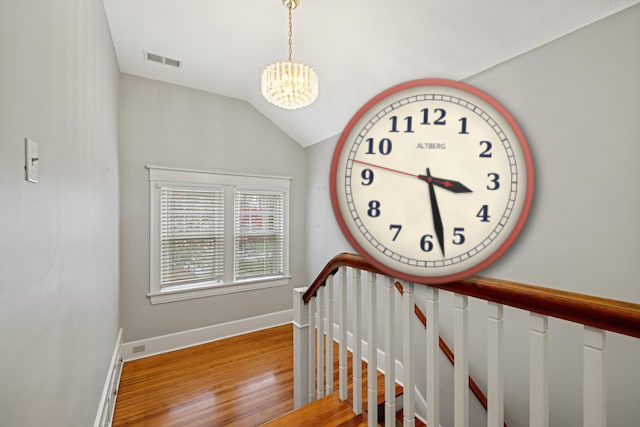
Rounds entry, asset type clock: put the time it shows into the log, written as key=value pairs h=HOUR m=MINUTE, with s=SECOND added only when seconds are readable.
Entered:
h=3 m=27 s=47
